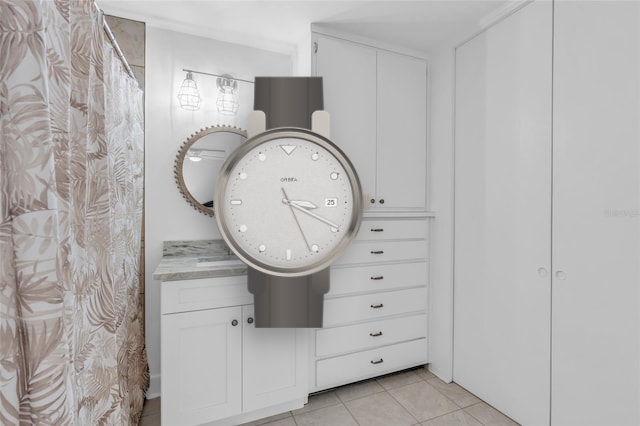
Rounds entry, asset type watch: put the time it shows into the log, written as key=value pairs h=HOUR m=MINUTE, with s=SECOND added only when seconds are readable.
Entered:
h=3 m=19 s=26
